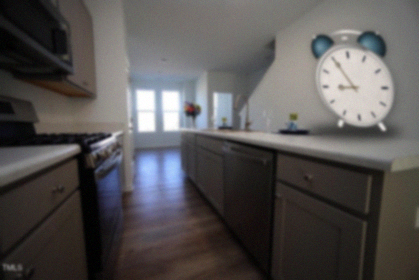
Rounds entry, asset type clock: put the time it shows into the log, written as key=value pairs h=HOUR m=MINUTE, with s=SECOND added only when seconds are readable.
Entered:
h=8 m=55
